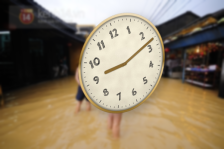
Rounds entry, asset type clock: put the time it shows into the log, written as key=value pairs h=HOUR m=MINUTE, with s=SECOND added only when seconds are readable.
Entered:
h=9 m=13
